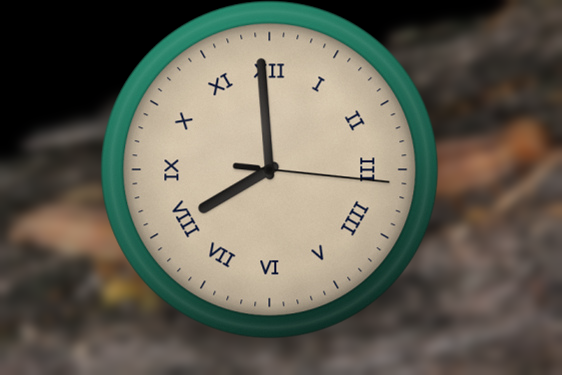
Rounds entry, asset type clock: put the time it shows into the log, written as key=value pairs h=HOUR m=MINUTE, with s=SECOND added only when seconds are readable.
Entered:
h=7 m=59 s=16
